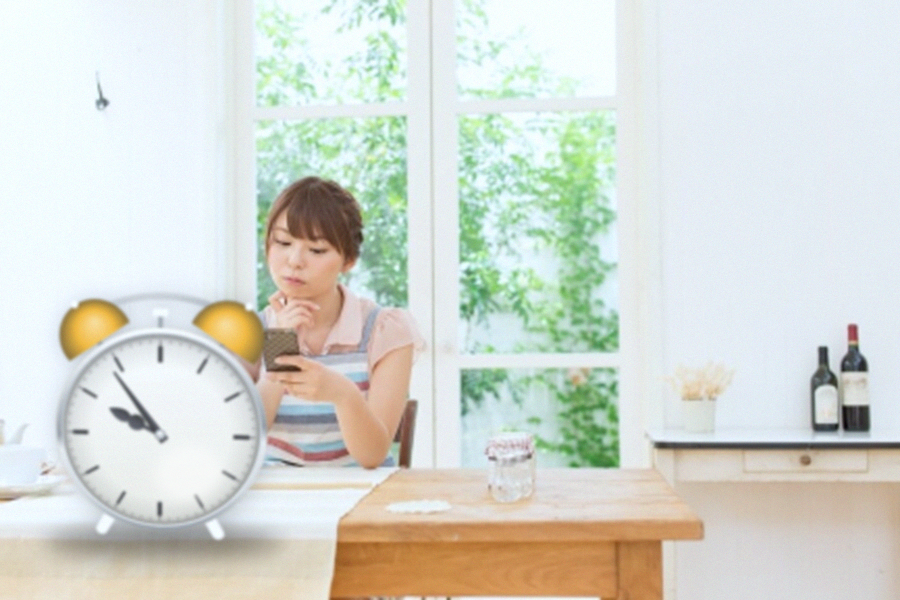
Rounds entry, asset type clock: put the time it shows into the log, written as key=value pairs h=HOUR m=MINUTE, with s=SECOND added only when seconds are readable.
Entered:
h=9 m=54
